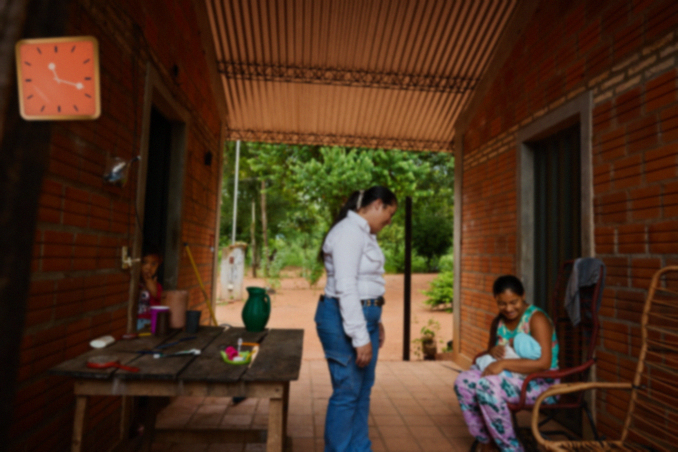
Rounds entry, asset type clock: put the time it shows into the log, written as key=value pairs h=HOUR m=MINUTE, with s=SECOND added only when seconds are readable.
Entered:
h=11 m=18
